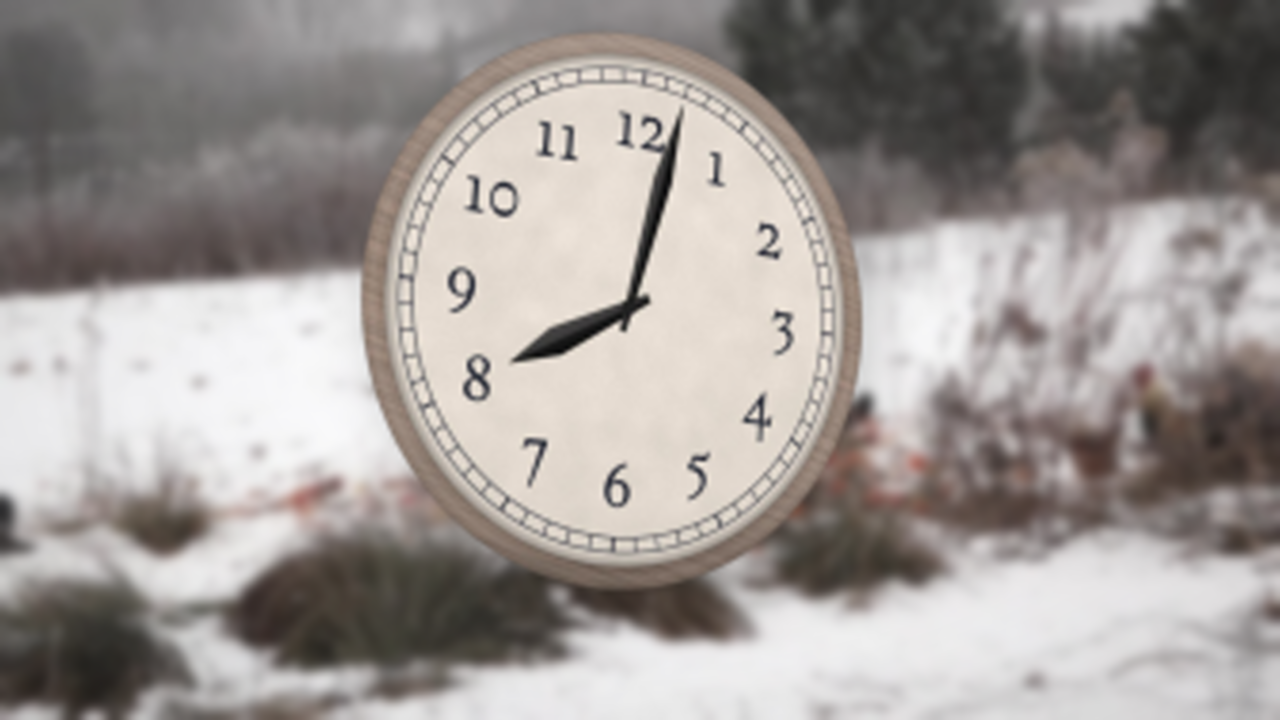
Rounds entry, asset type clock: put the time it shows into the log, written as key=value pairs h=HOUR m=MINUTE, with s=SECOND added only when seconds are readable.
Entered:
h=8 m=2
